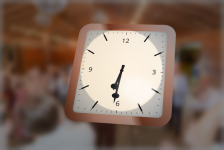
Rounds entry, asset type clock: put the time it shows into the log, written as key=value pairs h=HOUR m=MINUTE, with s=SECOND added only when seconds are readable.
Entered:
h=6 m=31
